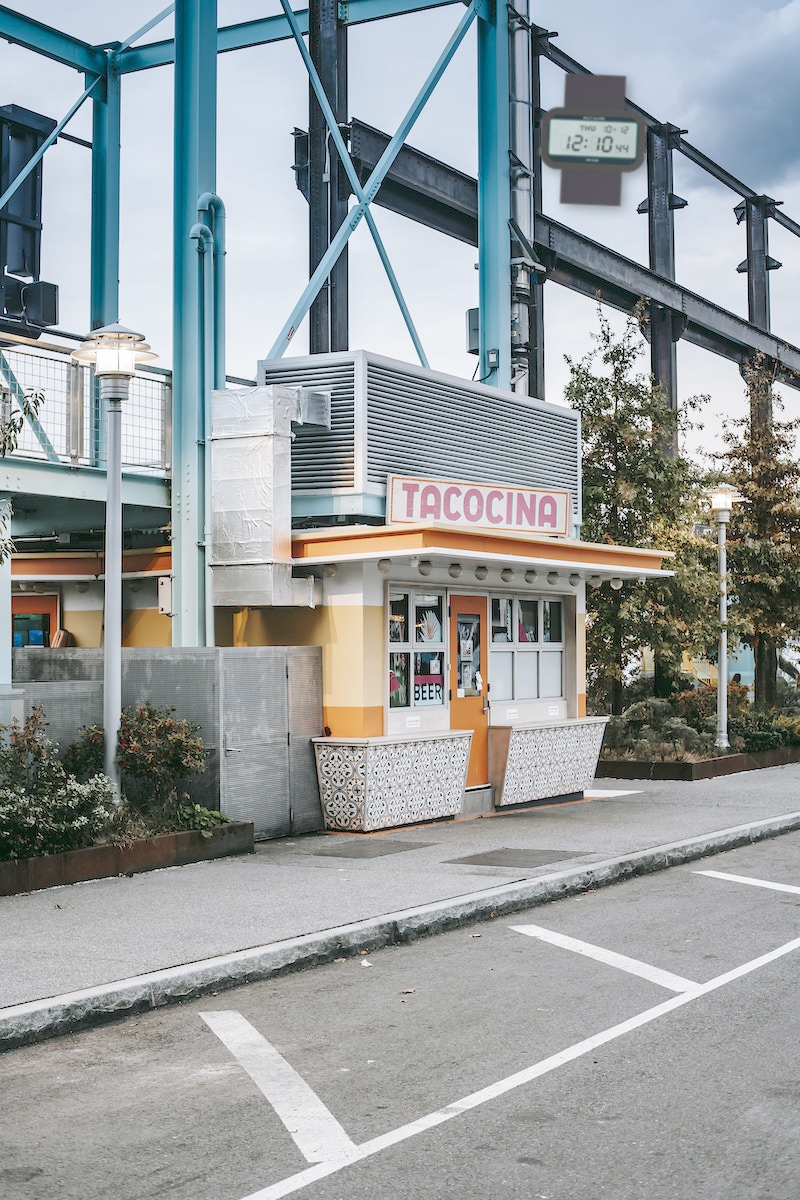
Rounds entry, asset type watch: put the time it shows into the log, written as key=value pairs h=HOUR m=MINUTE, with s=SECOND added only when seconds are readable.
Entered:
h=12 m=10
